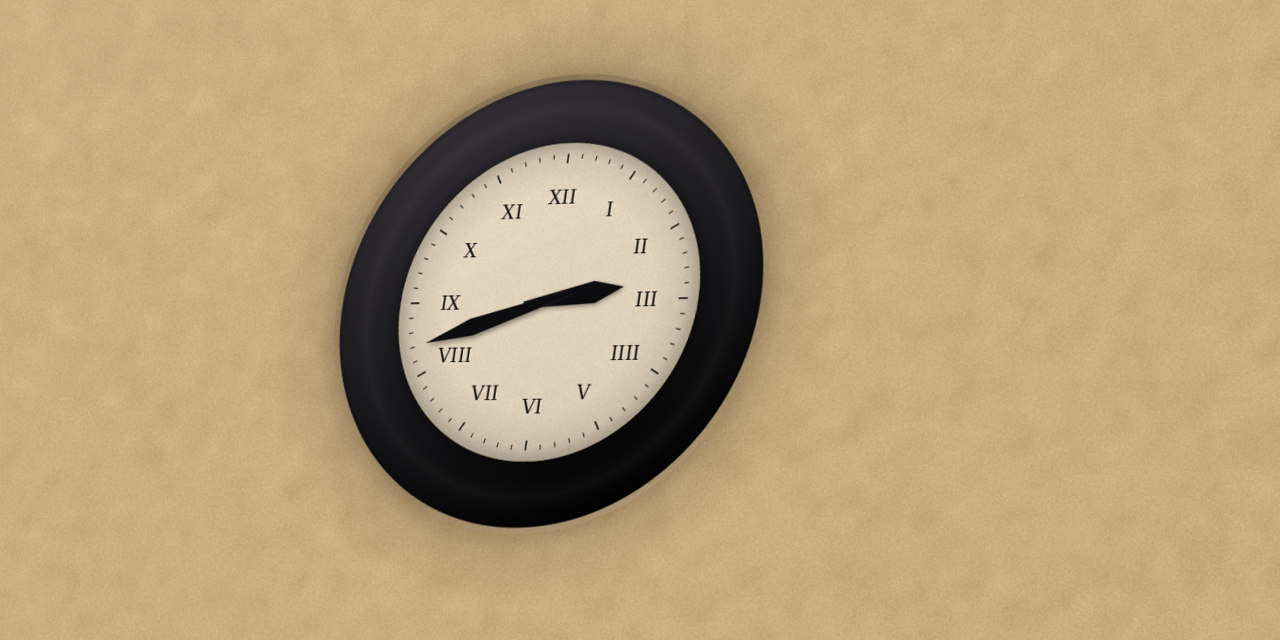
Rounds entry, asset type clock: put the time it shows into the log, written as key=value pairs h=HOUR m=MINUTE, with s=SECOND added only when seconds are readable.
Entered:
h=2 m=42
